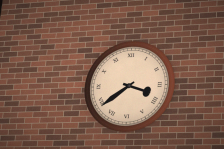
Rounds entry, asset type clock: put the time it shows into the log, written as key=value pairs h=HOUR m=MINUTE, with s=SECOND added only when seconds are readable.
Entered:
h=3 m=39
